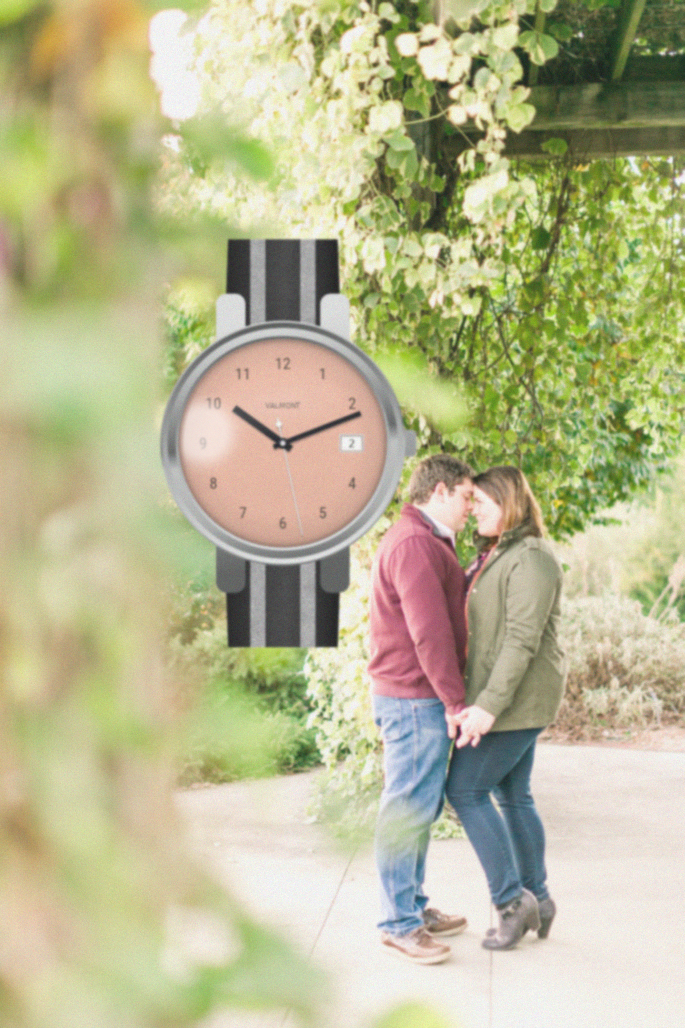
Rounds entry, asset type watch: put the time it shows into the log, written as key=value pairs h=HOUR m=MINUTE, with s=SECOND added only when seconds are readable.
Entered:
h=10 m=11 s=28
